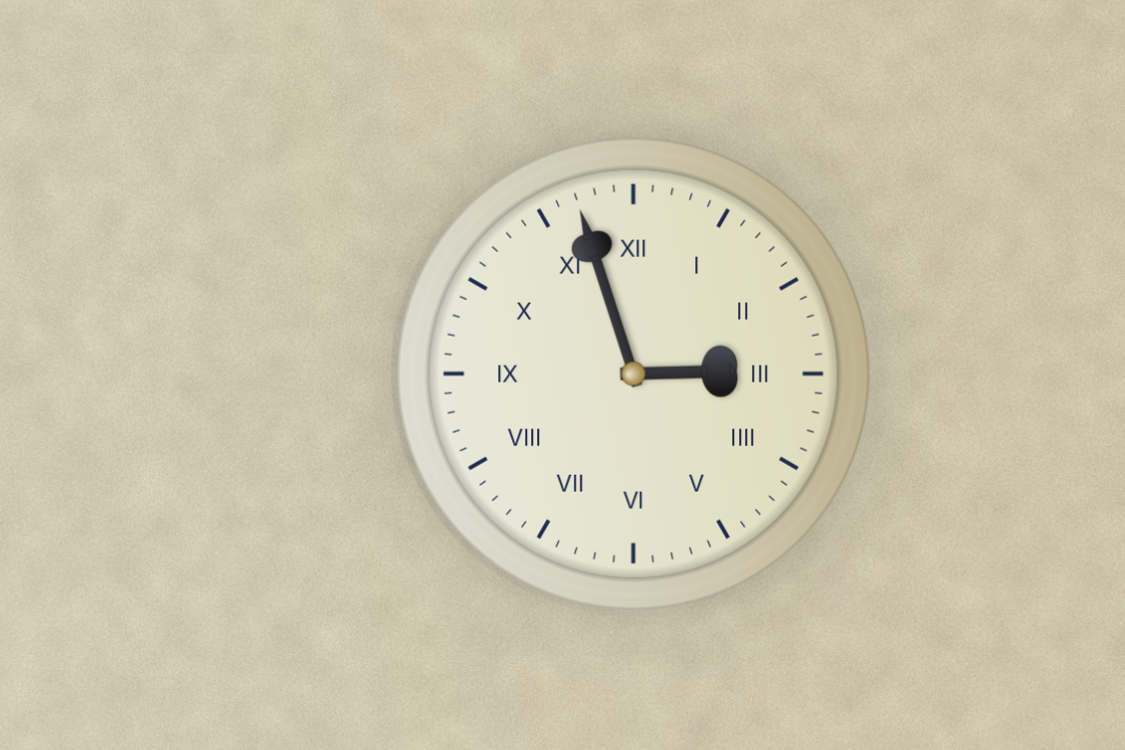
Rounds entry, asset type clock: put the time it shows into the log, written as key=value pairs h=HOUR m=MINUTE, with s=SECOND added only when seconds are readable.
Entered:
h=2 m=57
